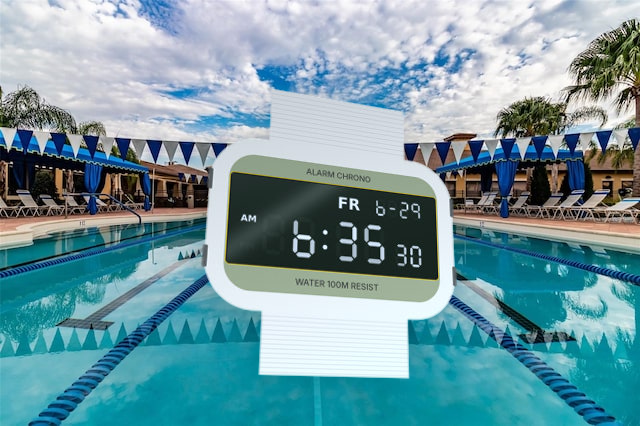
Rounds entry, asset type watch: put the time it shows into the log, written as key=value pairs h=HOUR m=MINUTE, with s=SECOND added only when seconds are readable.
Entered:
h=6 m=35 s=30
